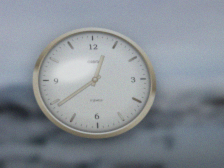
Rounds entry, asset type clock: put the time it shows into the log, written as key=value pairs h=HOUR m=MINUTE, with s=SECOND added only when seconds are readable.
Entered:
h=12 m=39
